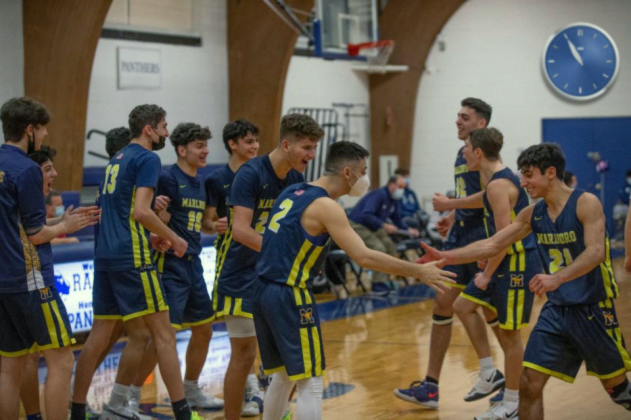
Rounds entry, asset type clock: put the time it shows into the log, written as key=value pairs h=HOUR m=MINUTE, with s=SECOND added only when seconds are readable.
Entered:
h=10 m=55
